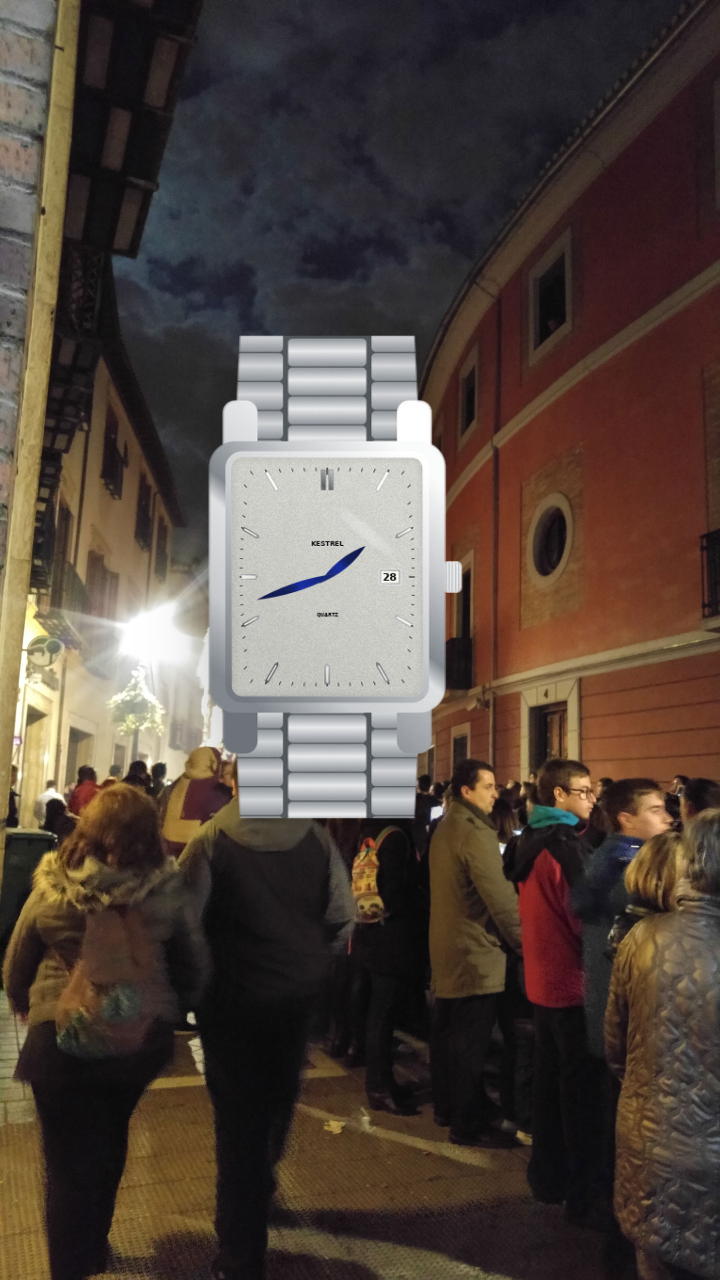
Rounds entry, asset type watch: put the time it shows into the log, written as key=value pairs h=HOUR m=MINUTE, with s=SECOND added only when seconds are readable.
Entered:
h=1 m=42
